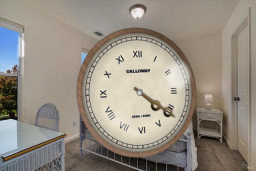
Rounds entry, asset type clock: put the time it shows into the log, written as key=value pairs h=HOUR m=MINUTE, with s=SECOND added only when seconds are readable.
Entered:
h=4 m=21
